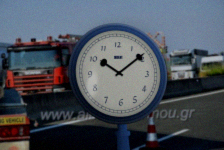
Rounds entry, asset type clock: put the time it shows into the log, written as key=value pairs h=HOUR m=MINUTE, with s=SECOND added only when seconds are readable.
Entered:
h=10 m=9
